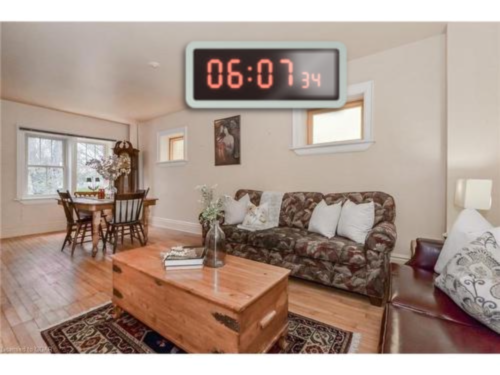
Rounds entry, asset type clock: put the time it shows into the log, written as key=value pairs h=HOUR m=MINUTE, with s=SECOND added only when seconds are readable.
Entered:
h=6 m=7 s=34
